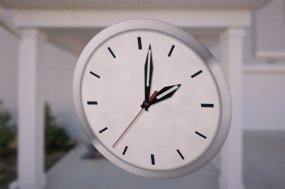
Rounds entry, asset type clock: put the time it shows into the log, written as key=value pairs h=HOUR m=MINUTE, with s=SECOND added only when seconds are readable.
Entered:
h=2 m=1 s=37
